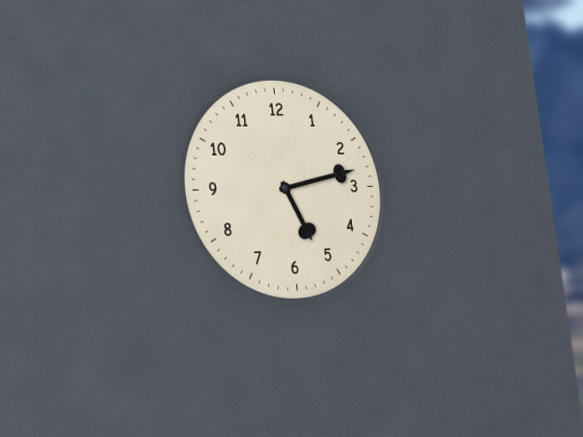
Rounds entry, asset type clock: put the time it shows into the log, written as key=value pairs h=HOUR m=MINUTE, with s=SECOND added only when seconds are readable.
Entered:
h=5 m=13
